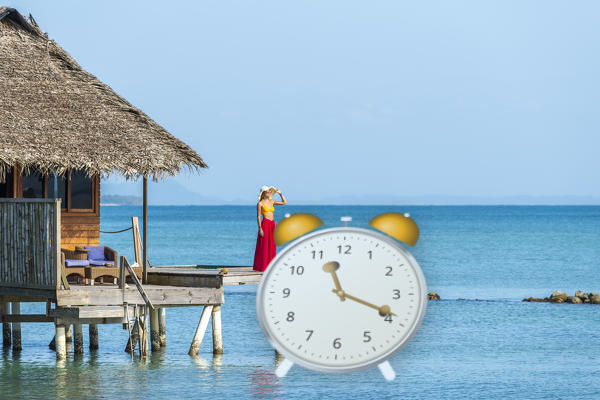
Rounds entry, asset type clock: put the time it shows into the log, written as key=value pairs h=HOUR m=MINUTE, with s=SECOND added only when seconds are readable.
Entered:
h=11 m=19
